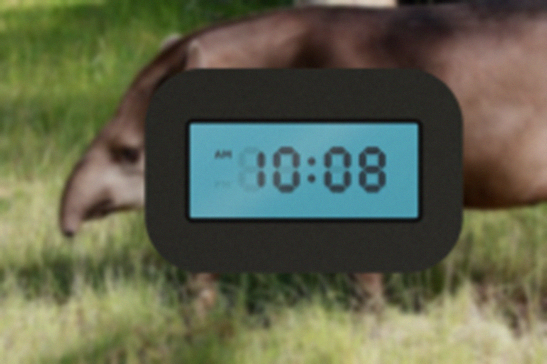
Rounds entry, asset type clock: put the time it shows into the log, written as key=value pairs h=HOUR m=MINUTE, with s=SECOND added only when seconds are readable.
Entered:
h=10 m=8
